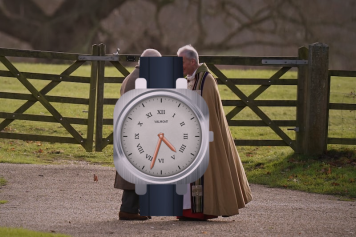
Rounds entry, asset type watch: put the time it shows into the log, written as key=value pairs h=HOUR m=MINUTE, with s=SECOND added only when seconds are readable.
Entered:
h=4 m=33
